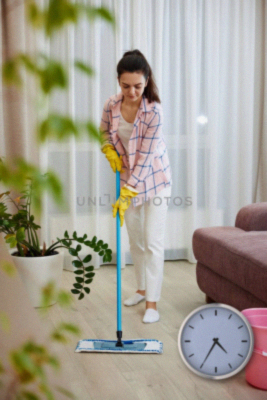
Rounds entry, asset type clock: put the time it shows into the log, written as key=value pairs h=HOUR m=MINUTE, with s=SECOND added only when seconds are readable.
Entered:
h=4 m=35
